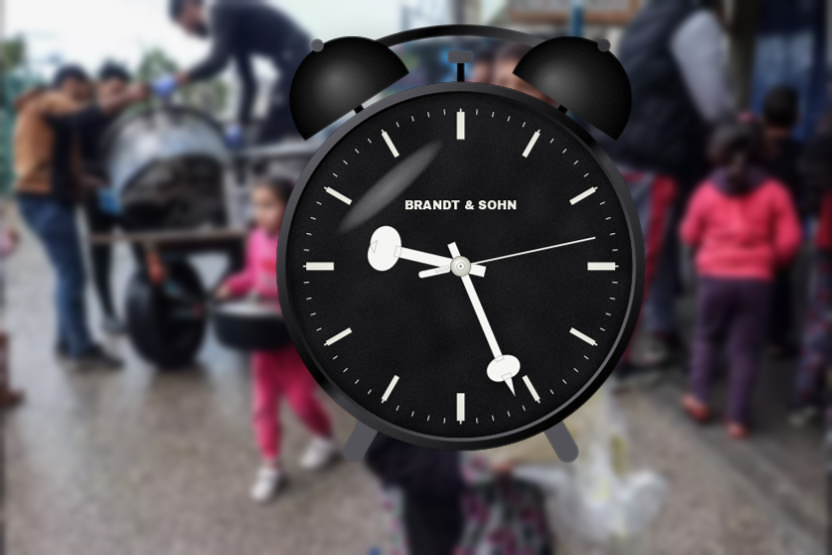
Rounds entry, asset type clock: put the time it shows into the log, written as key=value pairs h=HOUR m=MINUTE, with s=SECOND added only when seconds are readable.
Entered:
h=9 m=26 s=13
